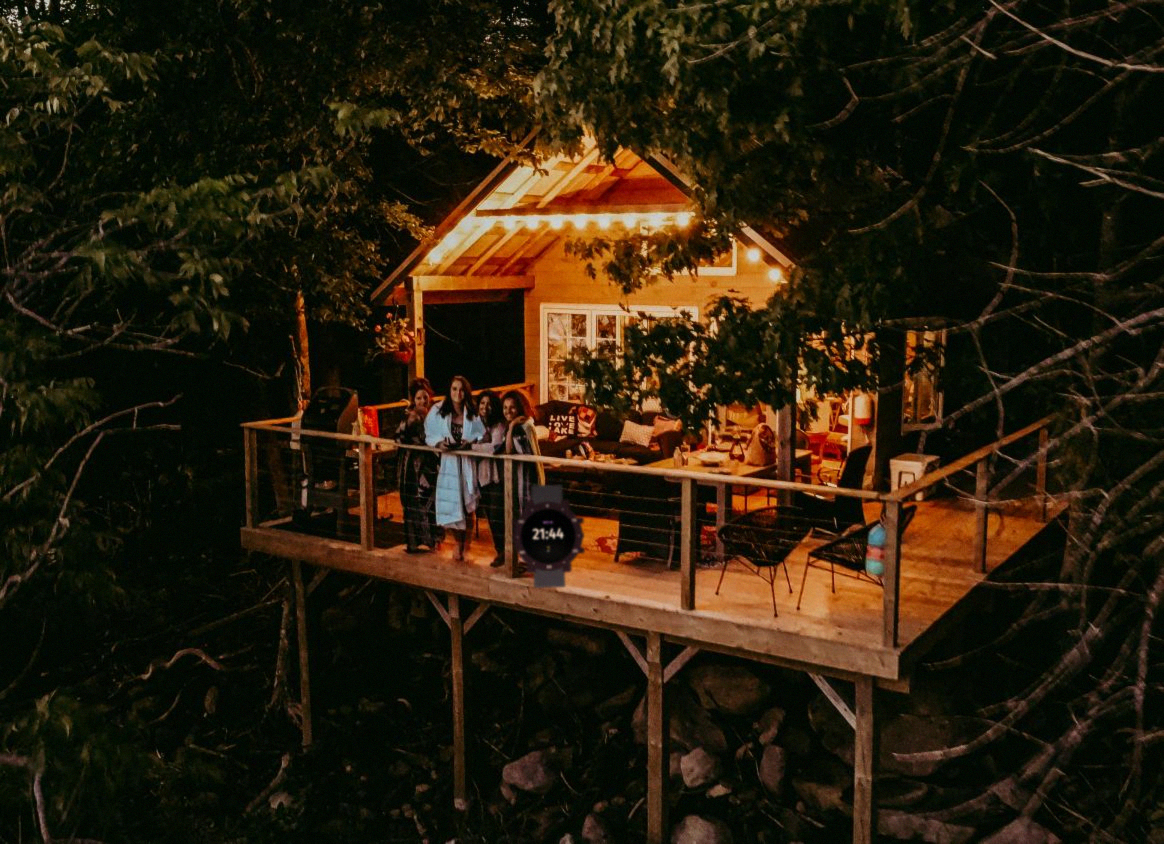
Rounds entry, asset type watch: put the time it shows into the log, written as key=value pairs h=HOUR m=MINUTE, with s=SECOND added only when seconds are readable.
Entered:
h=21 m=44
